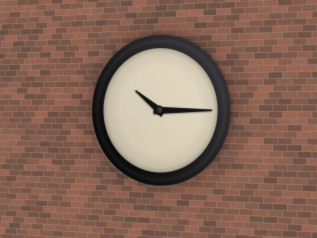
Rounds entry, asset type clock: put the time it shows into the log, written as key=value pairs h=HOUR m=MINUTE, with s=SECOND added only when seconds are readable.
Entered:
h=10 m=15
